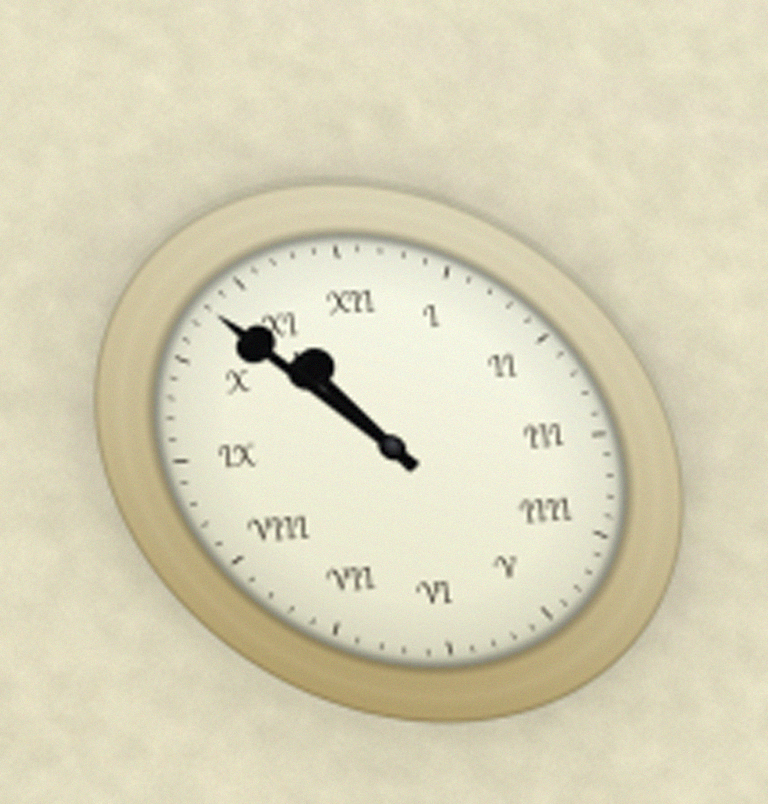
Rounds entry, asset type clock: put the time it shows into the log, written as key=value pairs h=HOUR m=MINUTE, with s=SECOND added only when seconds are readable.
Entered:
h=10 m=53
